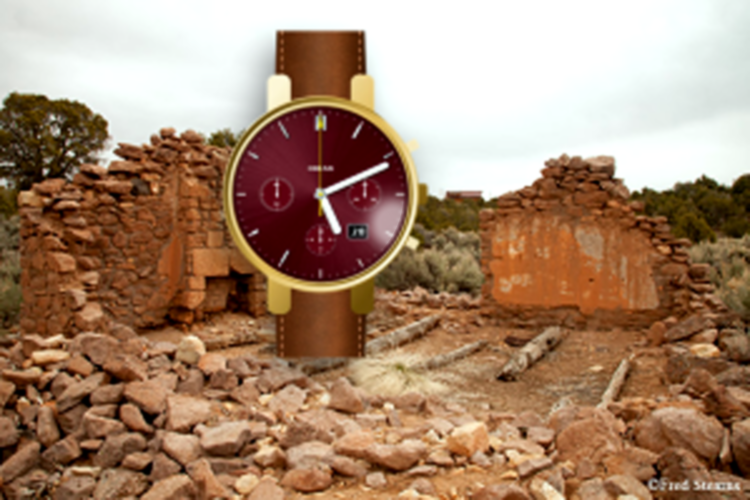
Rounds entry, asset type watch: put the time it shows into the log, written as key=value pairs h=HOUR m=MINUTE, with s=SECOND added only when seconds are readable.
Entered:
h=5 m=11
